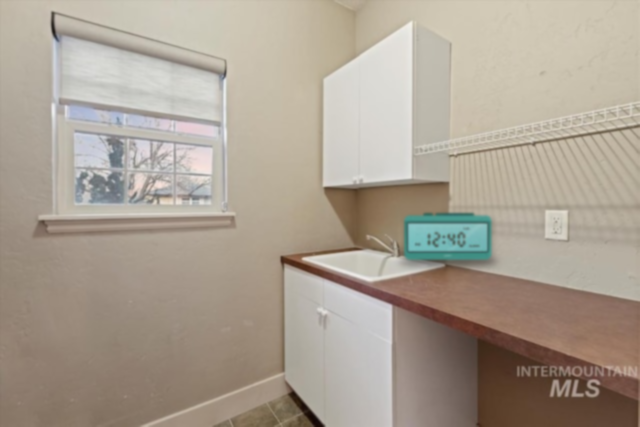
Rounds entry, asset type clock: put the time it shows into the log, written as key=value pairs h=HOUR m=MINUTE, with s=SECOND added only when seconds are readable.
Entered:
h=12 m=40
